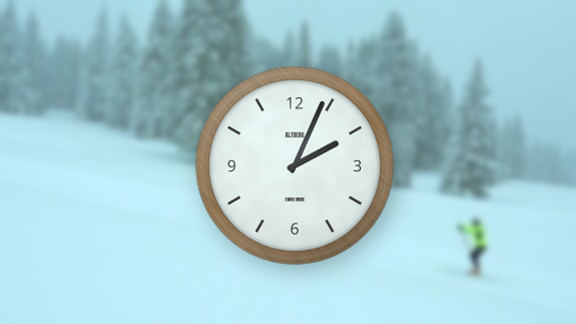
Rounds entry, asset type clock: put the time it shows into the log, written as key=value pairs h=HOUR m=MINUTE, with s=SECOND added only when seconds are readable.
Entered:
h=2 m=4
